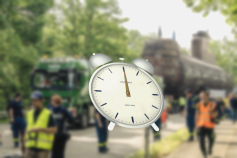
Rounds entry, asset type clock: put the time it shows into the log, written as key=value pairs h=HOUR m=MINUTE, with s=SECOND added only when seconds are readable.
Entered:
h=12 m=0
